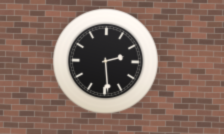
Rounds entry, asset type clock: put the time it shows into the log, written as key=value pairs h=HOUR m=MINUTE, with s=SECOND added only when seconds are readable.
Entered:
h=2 m=29
